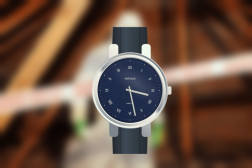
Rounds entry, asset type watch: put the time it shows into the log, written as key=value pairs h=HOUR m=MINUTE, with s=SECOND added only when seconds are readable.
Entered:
h=3 m=28
